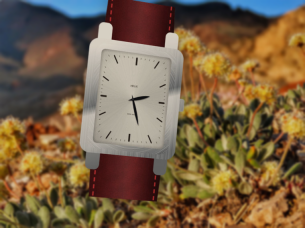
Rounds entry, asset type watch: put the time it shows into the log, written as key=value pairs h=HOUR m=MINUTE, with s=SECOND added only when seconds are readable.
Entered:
h=2 m=27
